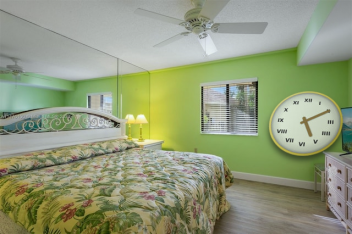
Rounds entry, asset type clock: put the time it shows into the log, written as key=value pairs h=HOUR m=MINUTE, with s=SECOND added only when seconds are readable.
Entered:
h=5 m=10
